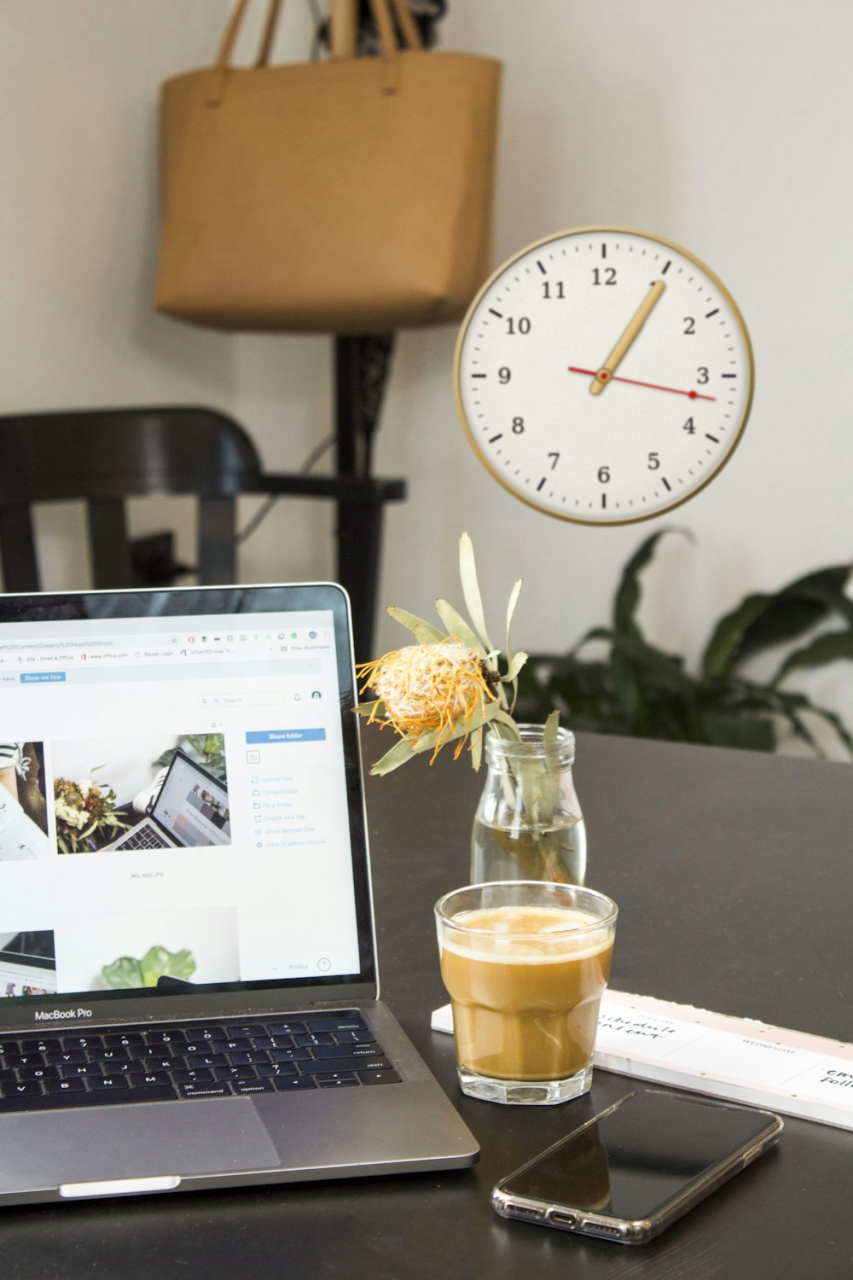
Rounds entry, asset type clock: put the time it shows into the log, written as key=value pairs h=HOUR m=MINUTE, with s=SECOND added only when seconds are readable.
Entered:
h=1 m=5 s=17
